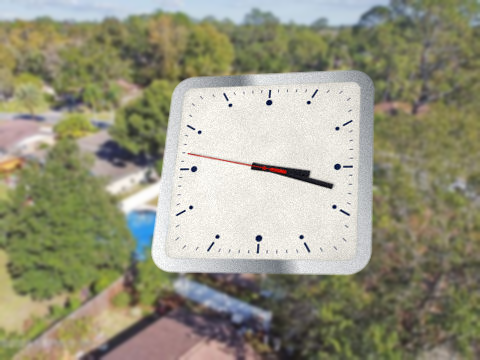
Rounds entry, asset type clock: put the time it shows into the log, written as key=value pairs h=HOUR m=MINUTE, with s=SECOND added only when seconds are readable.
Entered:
h=3 m=17 s=47
